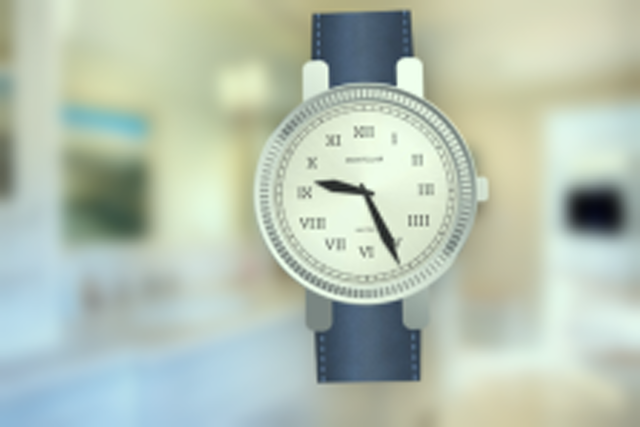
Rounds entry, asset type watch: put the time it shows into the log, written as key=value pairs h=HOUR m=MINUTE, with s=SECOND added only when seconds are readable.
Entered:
h=9 m=26
